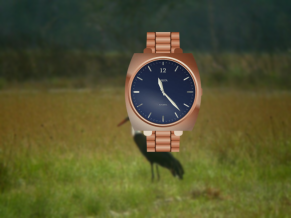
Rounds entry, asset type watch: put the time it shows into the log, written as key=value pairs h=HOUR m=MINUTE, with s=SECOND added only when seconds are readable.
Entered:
h=11 m=23
